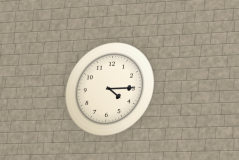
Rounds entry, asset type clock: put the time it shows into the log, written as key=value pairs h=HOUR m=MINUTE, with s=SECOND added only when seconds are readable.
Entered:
h=4 m=15
